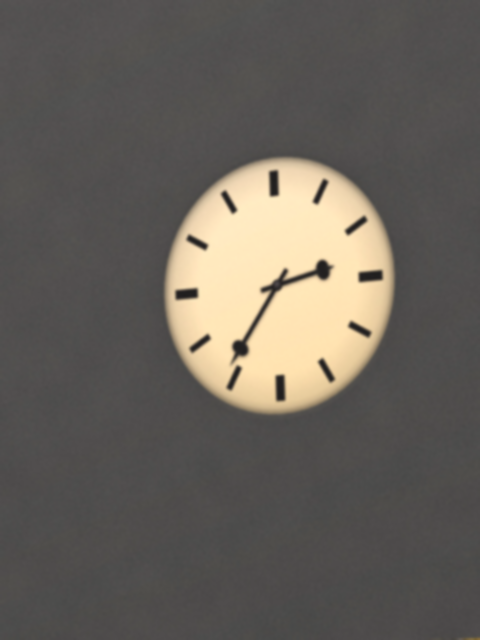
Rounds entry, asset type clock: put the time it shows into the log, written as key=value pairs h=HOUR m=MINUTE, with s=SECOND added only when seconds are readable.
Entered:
h=2 m=36
